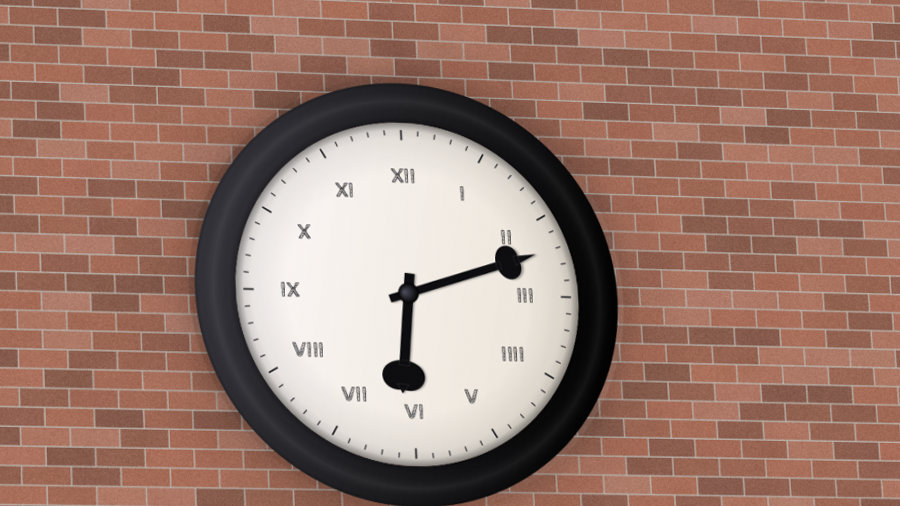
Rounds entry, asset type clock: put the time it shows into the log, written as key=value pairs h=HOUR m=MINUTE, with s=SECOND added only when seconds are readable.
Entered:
h=6 m=12
